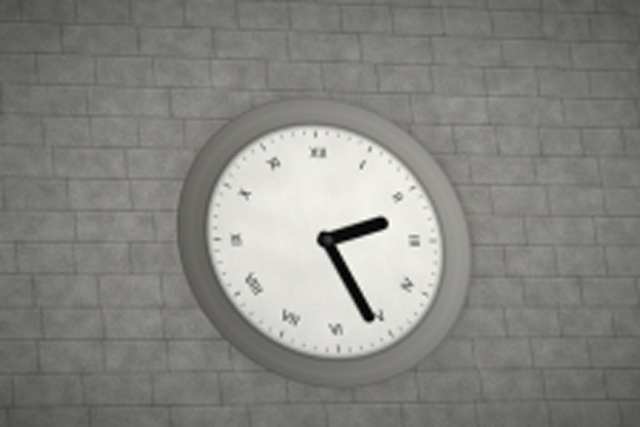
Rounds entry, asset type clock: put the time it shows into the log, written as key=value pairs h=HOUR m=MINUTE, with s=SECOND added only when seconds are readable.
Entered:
h=2 m=26
